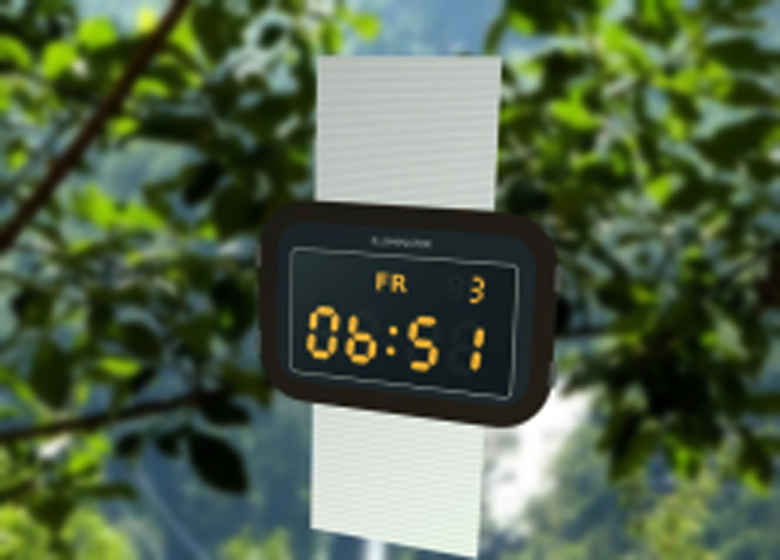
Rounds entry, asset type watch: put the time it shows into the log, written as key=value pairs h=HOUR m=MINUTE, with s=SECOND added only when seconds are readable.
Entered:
h=6 m=51
